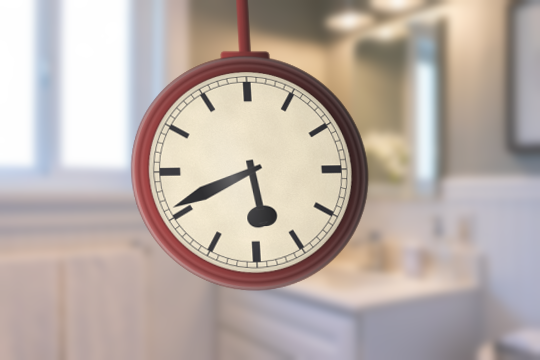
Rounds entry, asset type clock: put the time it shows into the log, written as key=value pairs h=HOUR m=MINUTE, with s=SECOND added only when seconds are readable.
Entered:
h=5 m=41
